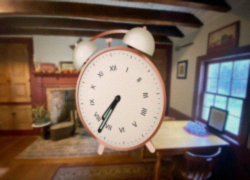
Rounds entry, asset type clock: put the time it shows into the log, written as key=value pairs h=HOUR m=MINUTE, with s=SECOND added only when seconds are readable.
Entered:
h=7 m=37
